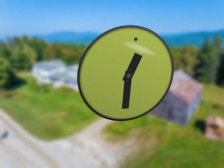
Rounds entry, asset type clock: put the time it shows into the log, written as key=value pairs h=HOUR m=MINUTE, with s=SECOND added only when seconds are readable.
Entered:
h=12 m=29
